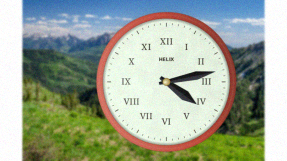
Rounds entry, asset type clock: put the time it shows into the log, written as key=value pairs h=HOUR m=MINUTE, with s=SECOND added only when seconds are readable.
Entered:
h=4 m=13
